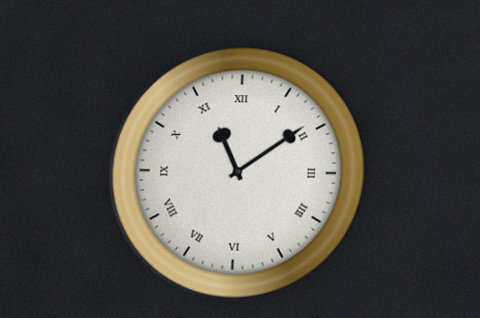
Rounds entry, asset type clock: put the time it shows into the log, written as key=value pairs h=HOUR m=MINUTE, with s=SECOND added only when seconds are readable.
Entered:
h=11 m=9
